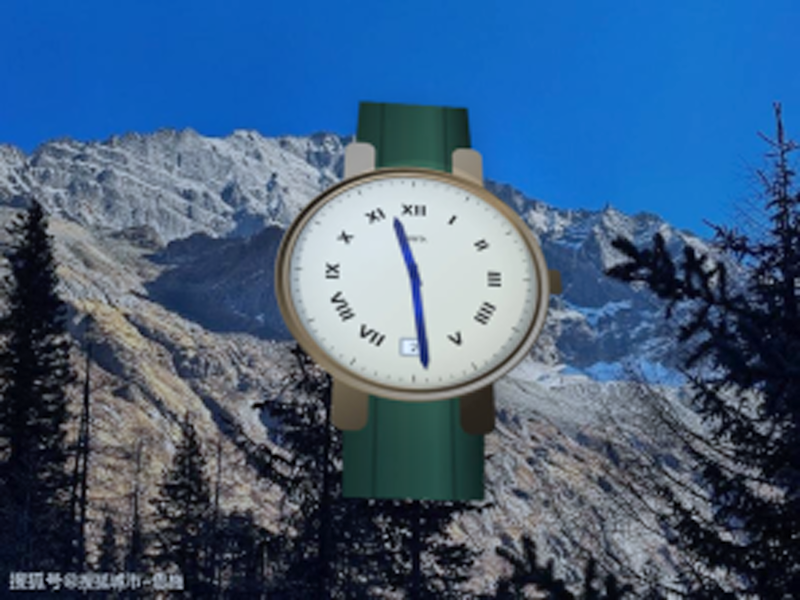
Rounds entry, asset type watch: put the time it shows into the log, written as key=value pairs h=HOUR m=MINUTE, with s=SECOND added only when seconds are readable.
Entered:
h=11 m=29
